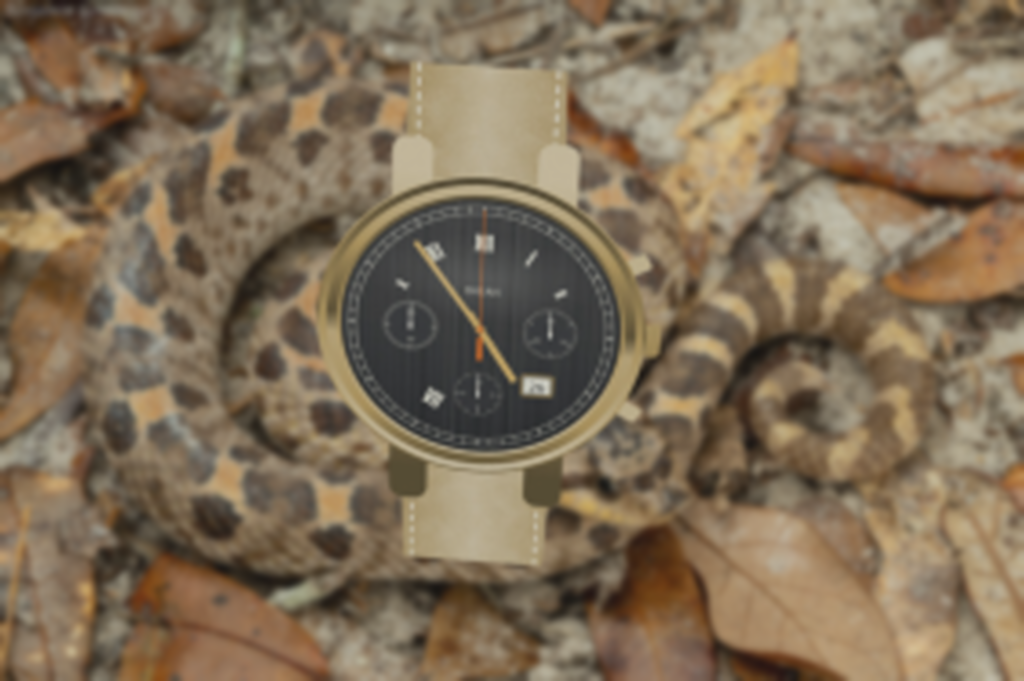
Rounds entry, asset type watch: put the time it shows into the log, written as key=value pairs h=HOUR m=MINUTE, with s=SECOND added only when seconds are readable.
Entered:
h=4 m=54
